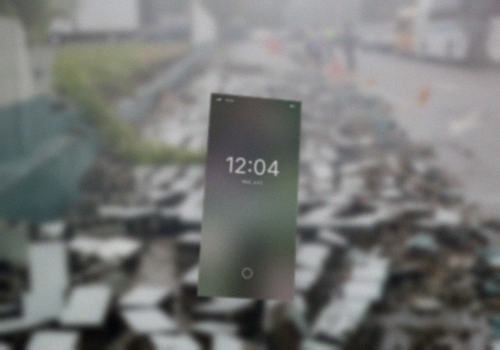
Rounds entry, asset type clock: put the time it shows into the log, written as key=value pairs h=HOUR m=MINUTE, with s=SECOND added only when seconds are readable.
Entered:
h=12 m=4
